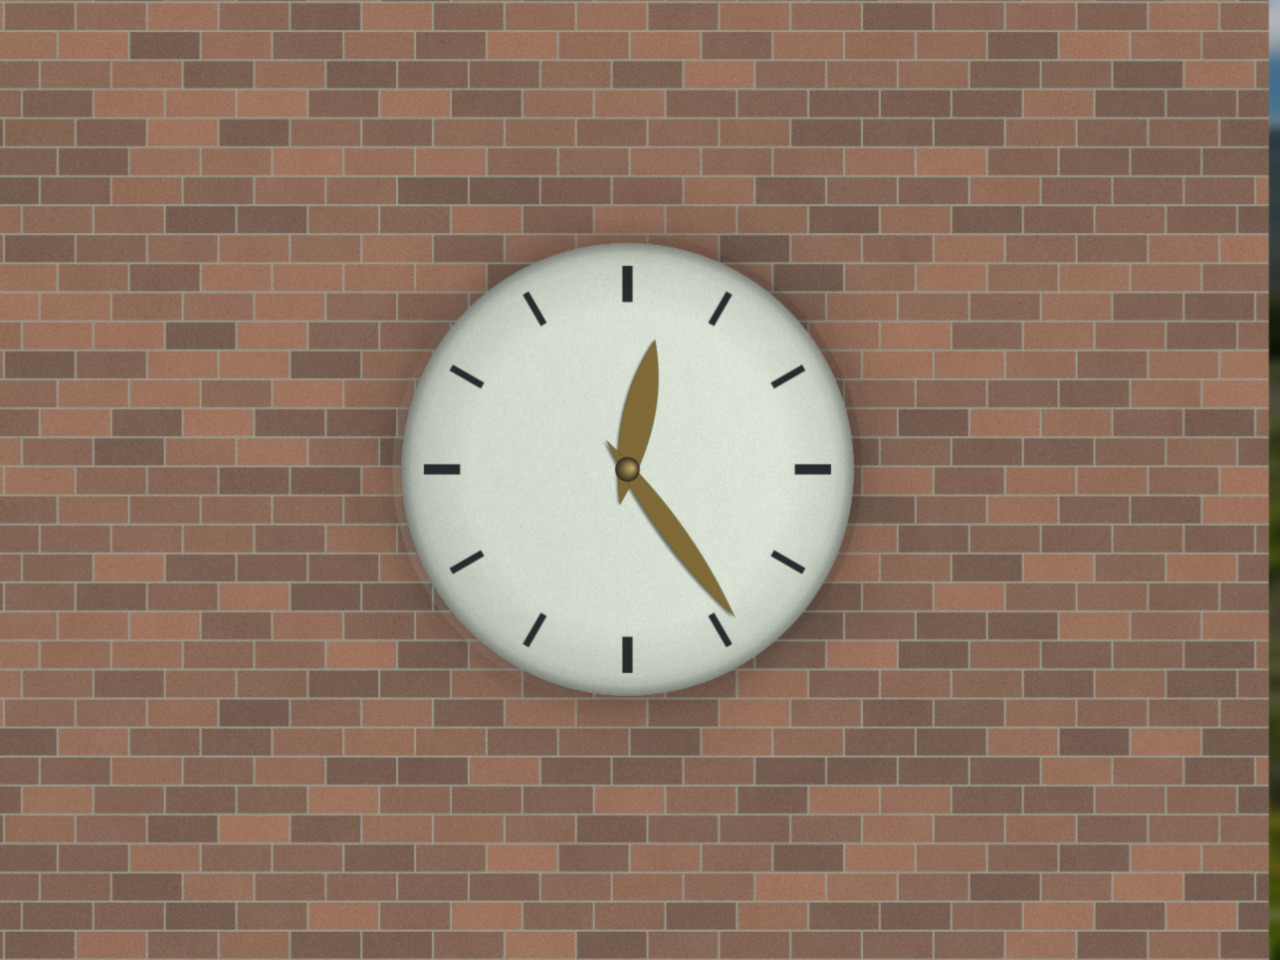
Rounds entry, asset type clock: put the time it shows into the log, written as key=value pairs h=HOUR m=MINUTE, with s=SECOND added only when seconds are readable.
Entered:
h=12 m=24
